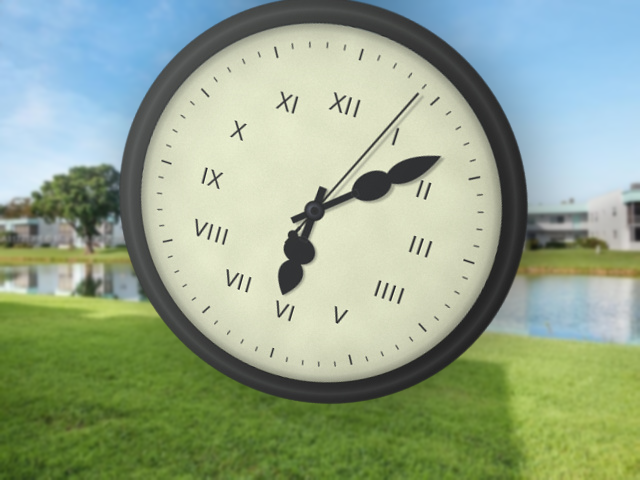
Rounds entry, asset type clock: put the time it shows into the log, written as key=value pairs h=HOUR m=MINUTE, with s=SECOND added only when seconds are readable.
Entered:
h=6 m=8 s=4
